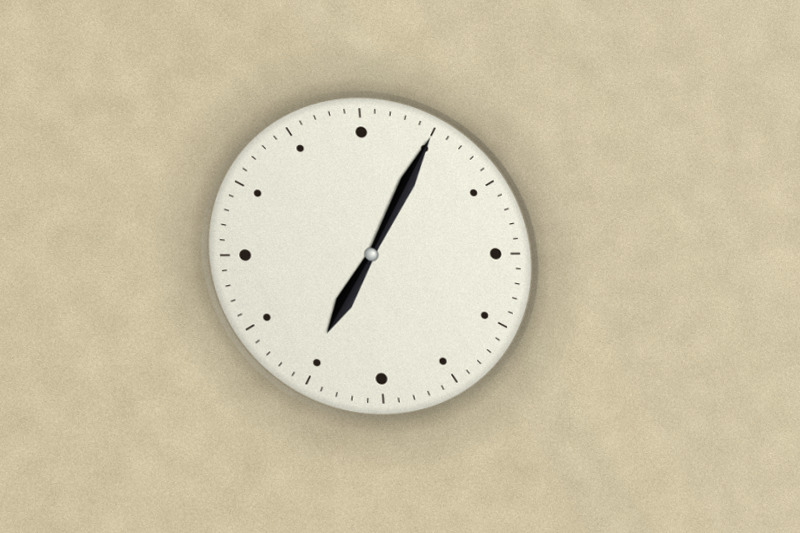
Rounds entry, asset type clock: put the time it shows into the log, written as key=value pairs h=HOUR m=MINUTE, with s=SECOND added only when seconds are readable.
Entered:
h=7 m=5
